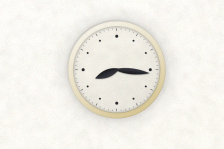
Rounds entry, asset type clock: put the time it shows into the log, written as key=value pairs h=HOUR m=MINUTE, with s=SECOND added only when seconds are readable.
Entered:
h=8 m=16
